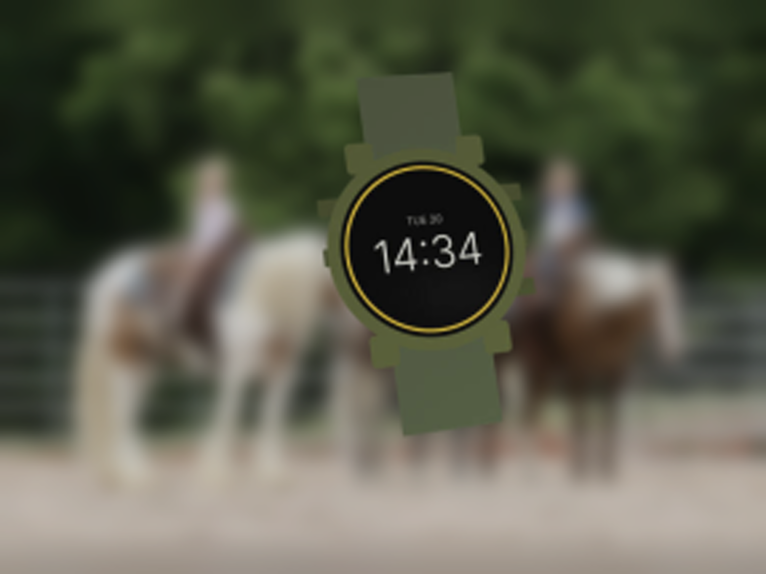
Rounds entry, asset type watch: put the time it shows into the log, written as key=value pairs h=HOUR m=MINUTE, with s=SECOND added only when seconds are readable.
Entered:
h=14 m=34
